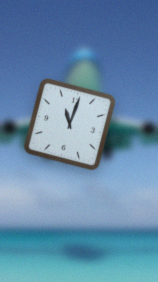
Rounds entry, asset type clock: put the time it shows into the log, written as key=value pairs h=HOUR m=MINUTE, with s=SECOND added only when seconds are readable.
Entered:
h=11 m=1
